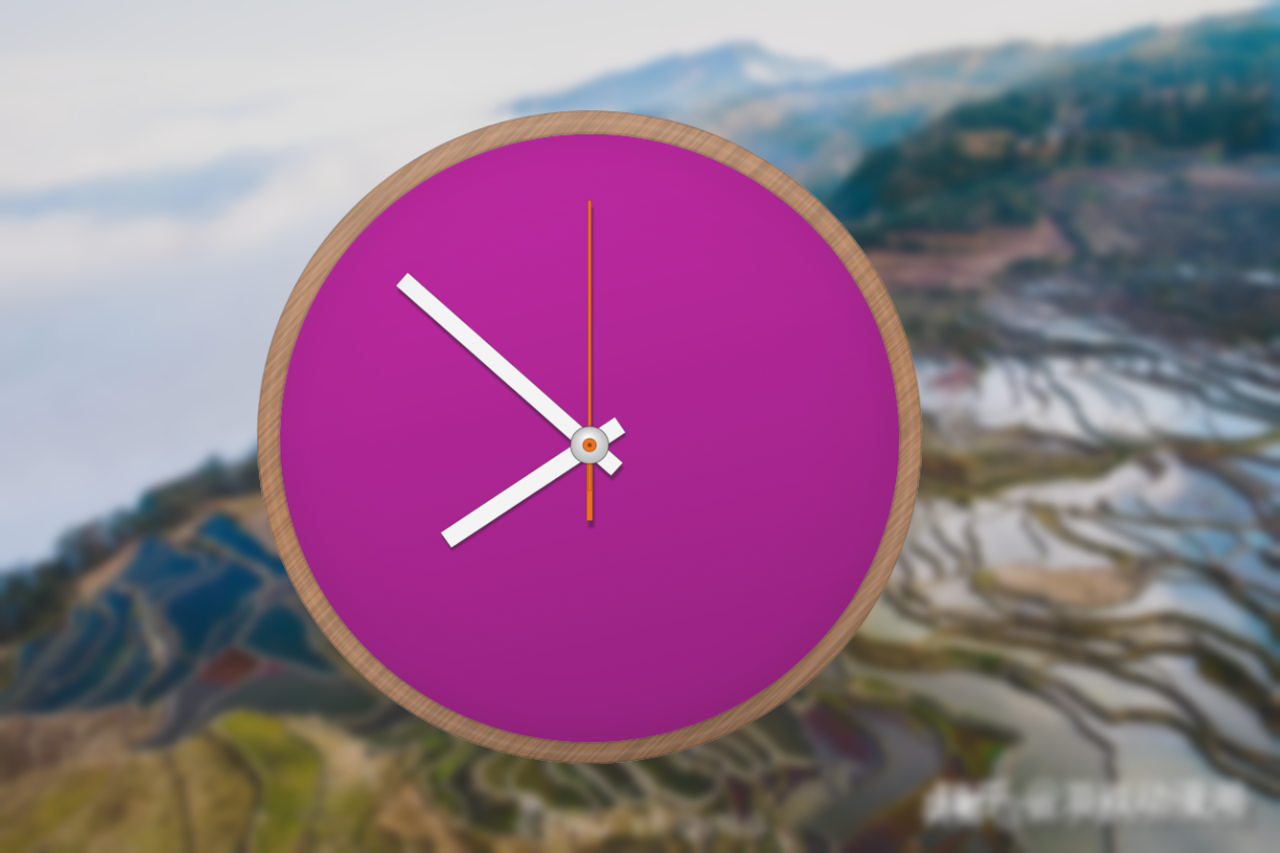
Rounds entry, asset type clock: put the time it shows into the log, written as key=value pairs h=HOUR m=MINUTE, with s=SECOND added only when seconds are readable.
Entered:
h=7 m=52 s=0
